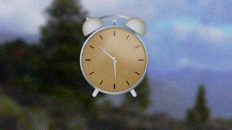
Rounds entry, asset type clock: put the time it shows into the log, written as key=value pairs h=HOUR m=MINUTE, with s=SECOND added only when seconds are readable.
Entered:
h=5 m=52
